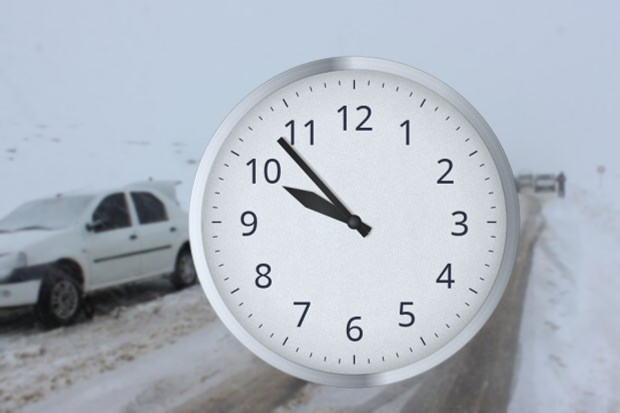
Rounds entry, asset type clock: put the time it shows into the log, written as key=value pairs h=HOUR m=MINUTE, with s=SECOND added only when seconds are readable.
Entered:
h=9 m=53
